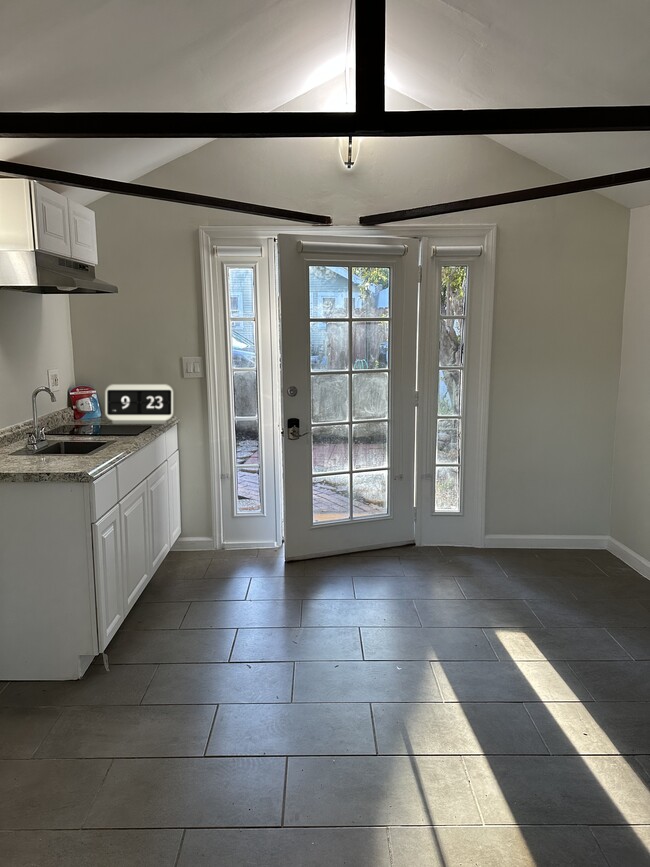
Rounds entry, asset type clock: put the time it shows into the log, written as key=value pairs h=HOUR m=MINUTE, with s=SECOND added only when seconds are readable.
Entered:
h=9 m=23
